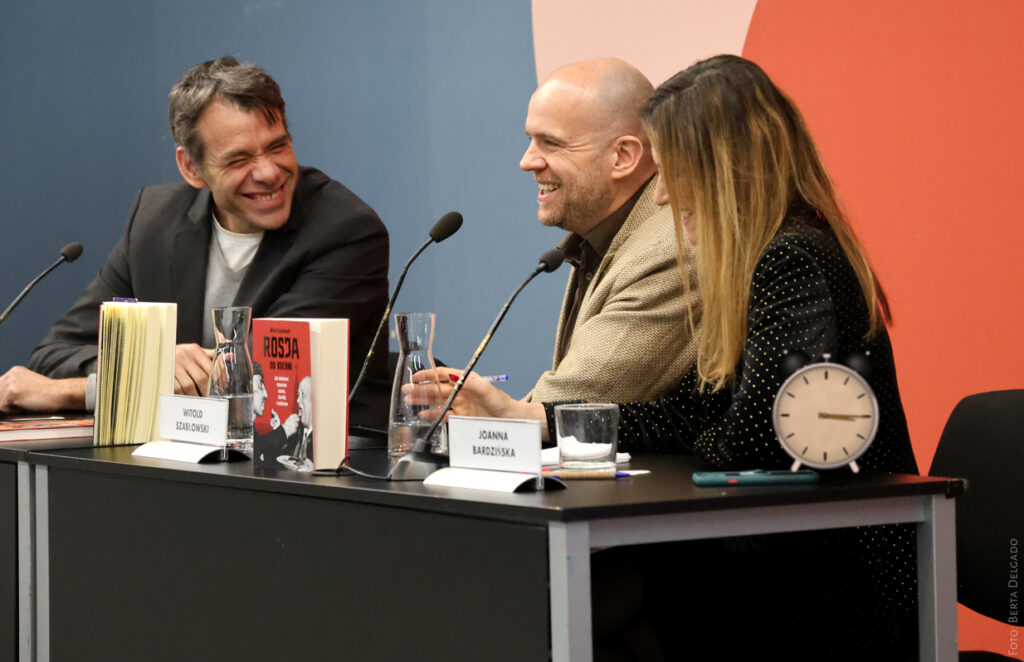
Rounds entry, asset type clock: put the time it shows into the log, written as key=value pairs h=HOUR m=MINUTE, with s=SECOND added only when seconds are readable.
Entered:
h=3 m=15
